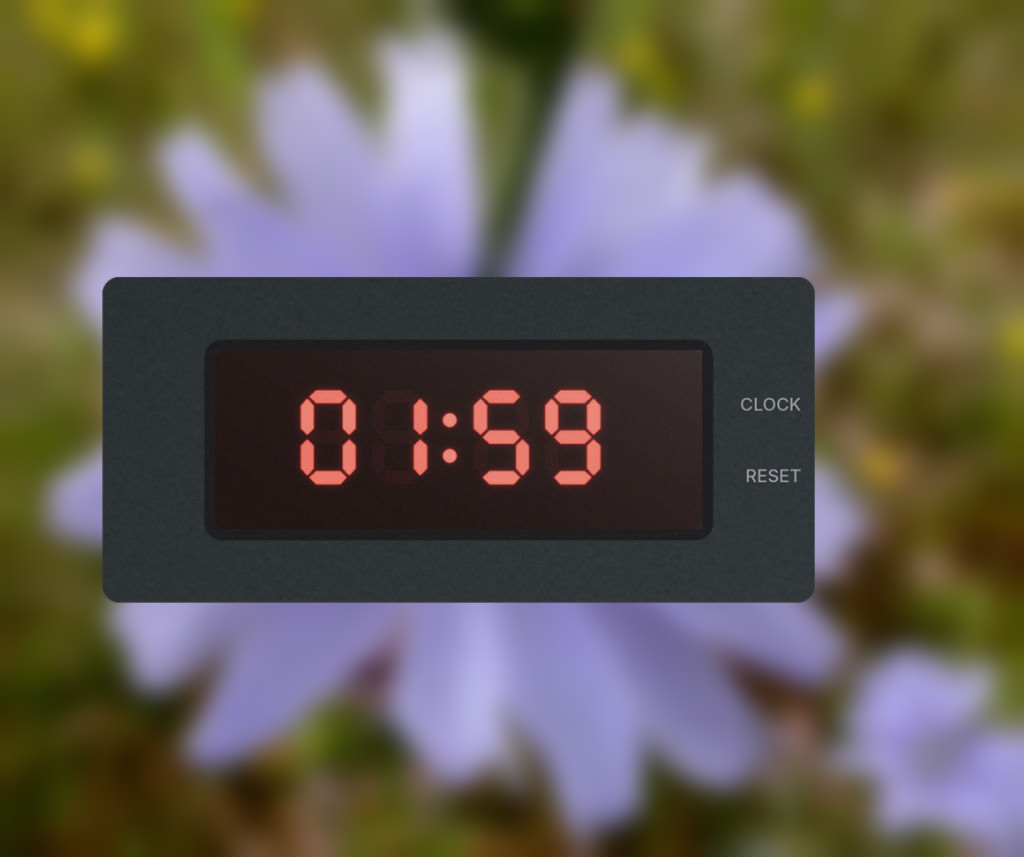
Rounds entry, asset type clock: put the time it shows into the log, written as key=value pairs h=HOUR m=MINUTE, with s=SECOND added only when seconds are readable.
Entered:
h=1 m=59
